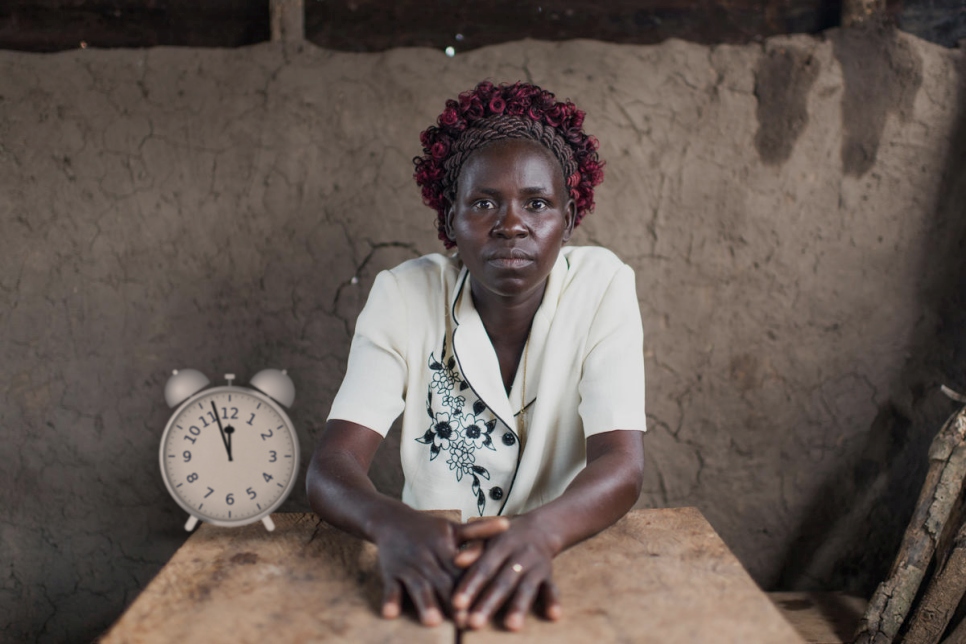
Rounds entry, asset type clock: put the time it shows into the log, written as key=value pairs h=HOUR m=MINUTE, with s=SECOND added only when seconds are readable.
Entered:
h=11 m=57
